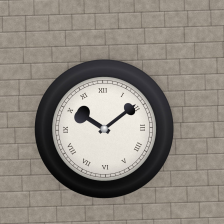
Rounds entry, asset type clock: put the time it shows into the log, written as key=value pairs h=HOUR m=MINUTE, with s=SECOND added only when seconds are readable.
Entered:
h=10 m=9
